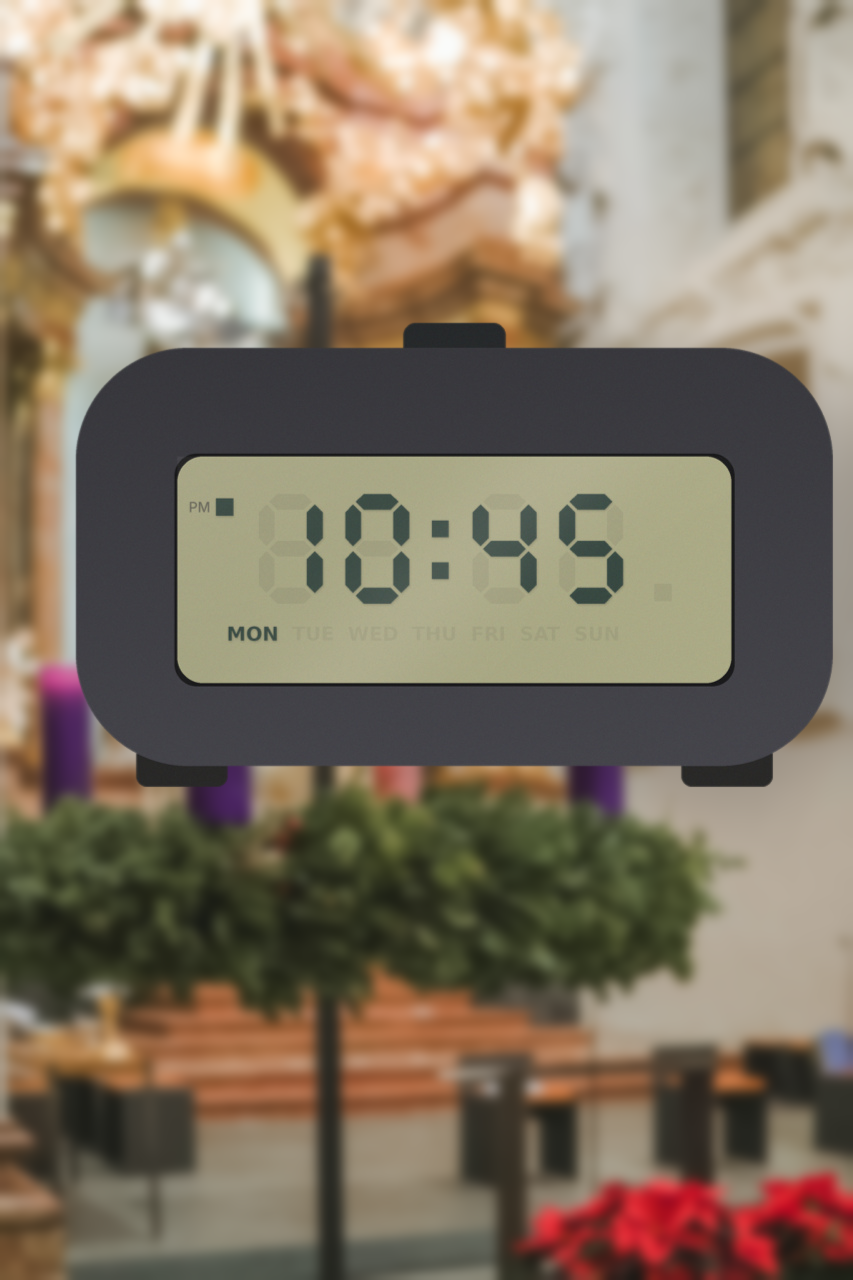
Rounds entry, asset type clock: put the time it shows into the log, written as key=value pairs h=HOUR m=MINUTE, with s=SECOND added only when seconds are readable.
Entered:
h=10 m=45
